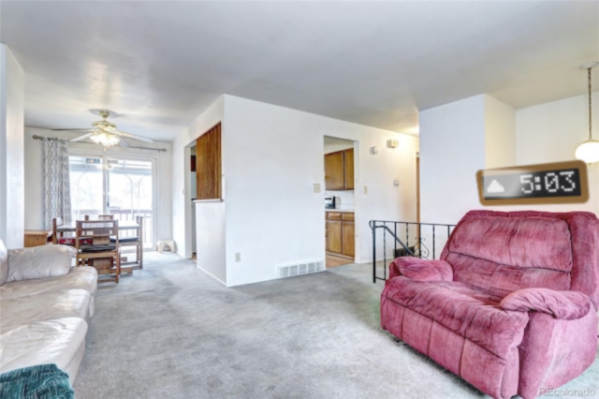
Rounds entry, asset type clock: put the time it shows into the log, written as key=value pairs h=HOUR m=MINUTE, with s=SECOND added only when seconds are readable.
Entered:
h=5 m=3
